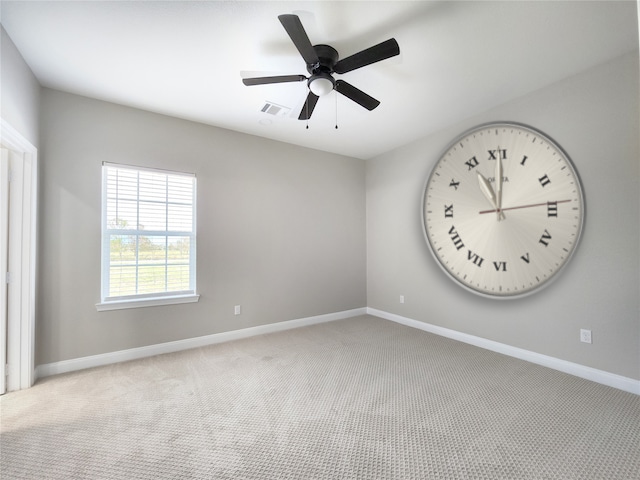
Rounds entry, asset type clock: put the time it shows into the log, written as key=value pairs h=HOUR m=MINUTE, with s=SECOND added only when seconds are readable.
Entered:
h=11 m=0 s=14
